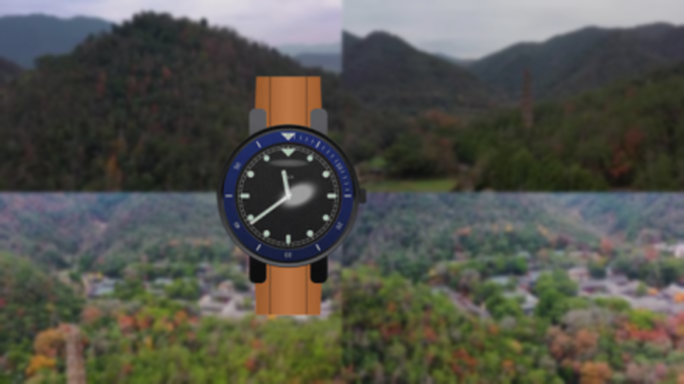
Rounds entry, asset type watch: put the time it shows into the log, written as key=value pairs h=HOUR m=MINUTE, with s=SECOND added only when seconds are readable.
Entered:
h=11 m=39
